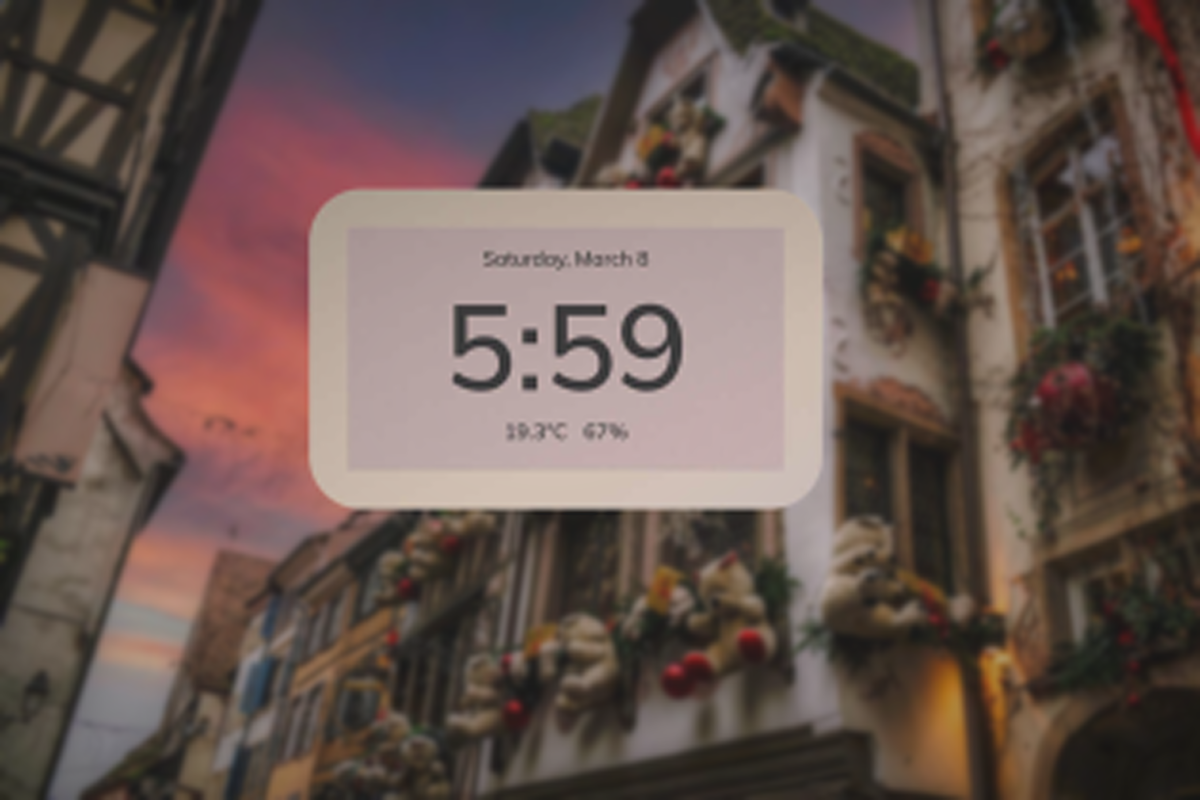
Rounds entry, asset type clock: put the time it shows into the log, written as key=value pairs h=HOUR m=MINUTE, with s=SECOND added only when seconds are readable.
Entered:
h=5 m=59
